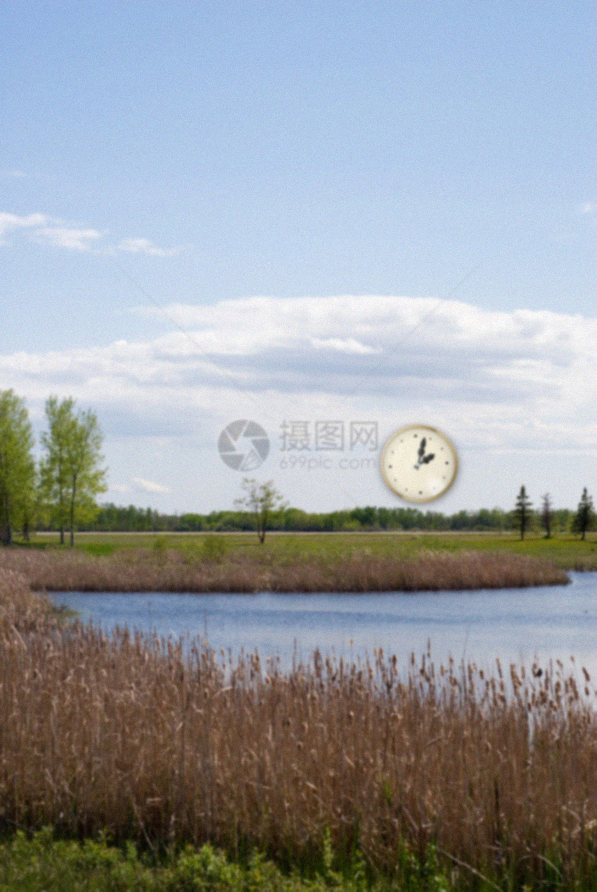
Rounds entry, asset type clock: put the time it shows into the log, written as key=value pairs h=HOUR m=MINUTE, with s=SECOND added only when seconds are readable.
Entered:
h=2 m=3
